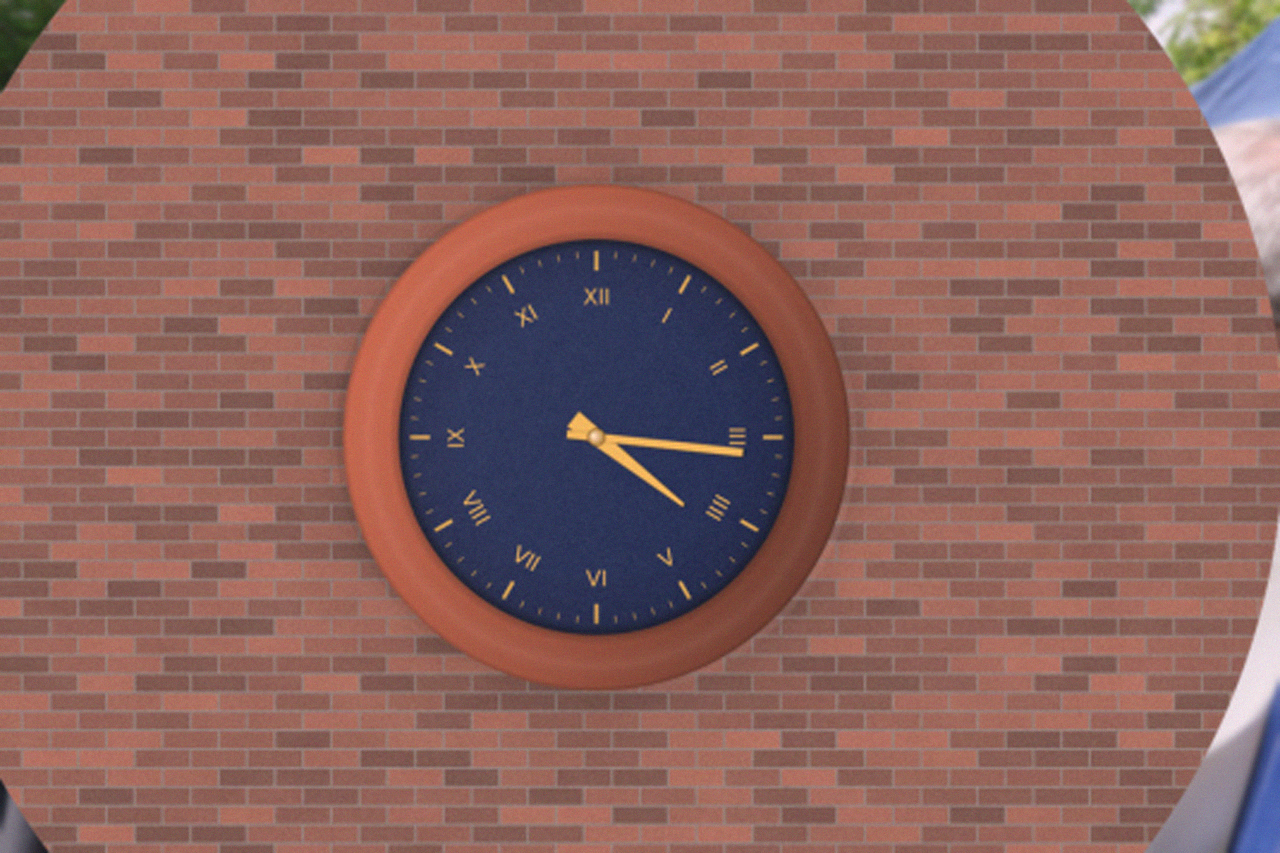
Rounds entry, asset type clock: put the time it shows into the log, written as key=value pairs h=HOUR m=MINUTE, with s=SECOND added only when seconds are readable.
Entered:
h=4 m=16
